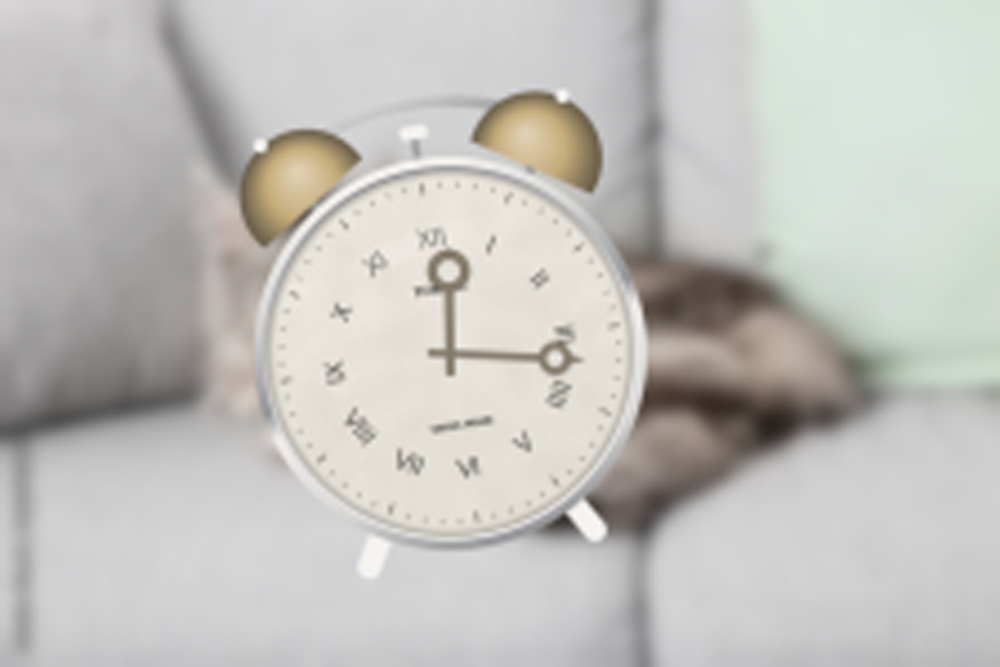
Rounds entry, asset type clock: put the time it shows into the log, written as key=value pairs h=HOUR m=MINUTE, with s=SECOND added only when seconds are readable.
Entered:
h=12 m=17
